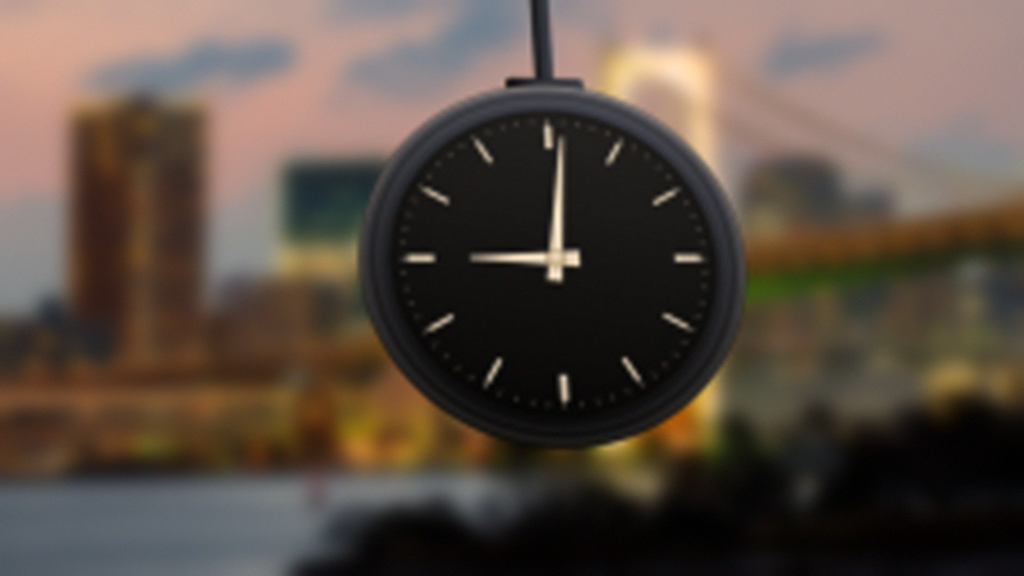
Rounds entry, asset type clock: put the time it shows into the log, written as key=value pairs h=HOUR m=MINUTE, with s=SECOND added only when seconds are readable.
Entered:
h=9 m=1
